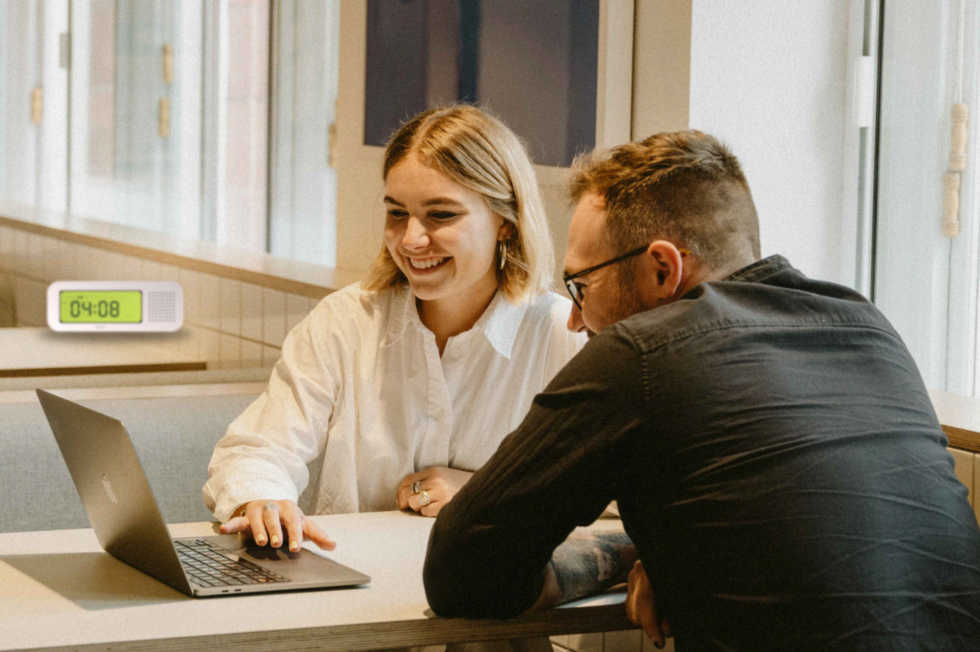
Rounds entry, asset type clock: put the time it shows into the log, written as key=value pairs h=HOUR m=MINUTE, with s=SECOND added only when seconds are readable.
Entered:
h=4 m=8
